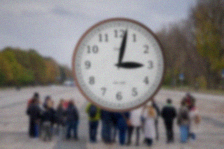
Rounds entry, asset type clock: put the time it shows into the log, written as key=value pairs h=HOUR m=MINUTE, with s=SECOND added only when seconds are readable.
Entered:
h=3 m=2
